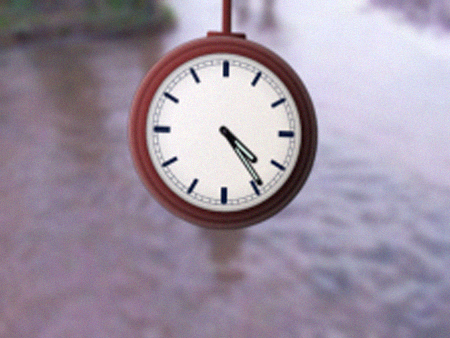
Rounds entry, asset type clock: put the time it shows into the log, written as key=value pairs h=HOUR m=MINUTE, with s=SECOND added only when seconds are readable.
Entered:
h=4 m=24
